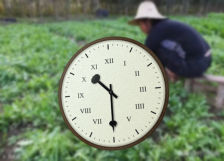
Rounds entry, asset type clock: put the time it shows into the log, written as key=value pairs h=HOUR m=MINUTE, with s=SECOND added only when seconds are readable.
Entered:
h=10 m=30
